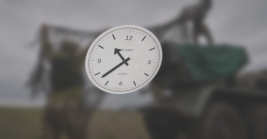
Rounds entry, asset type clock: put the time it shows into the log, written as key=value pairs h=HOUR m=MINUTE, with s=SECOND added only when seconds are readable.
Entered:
h=10 m=38
